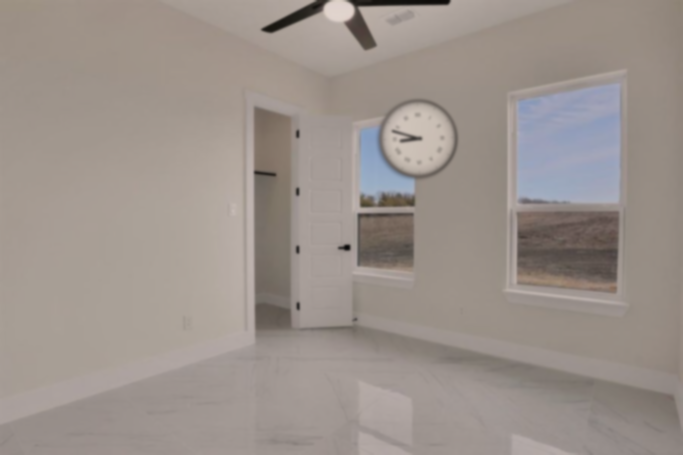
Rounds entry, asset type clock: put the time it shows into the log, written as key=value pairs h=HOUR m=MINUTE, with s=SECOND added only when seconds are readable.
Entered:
h=8 m=48
